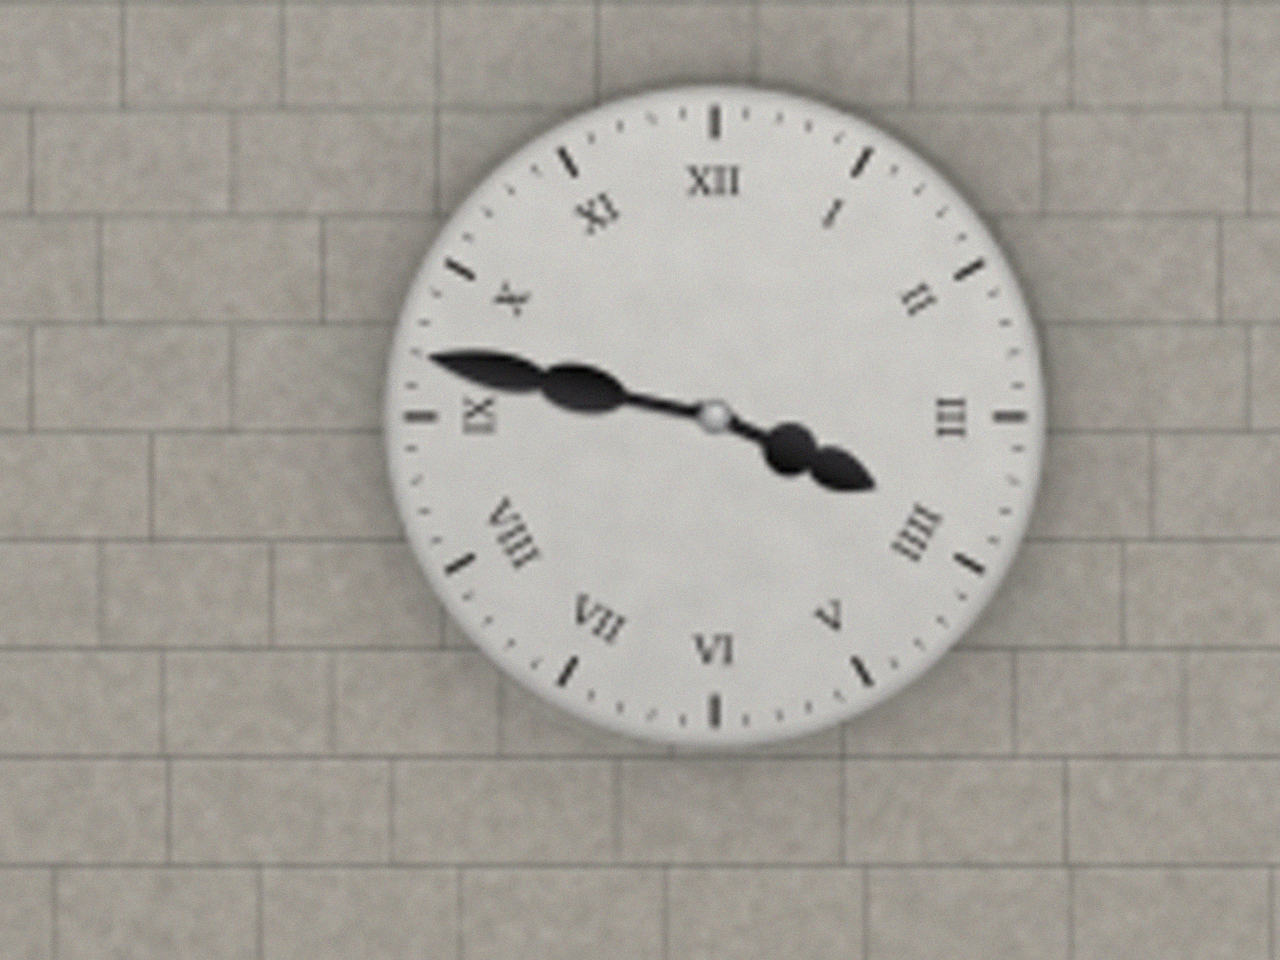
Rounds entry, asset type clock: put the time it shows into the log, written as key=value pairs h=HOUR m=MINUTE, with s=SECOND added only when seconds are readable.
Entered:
h=3 m=47
